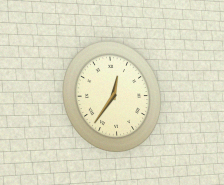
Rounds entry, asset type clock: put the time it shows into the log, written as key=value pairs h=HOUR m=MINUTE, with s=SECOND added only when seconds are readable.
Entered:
h=12 m=37
